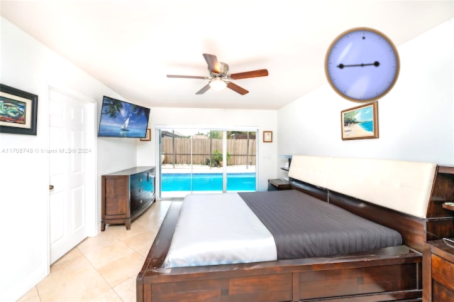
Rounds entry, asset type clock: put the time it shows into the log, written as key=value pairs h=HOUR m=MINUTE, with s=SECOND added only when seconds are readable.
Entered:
h=2 m=44
